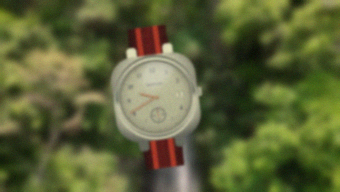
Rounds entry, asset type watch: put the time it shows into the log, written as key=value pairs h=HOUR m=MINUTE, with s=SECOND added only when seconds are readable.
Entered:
h=9 m=41
